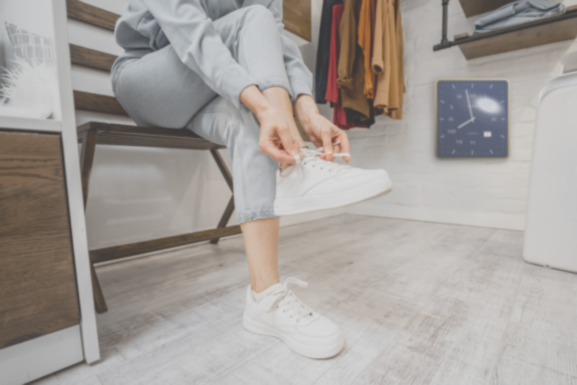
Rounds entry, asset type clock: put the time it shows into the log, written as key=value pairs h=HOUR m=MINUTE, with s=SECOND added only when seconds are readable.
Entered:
h=7 m=58
